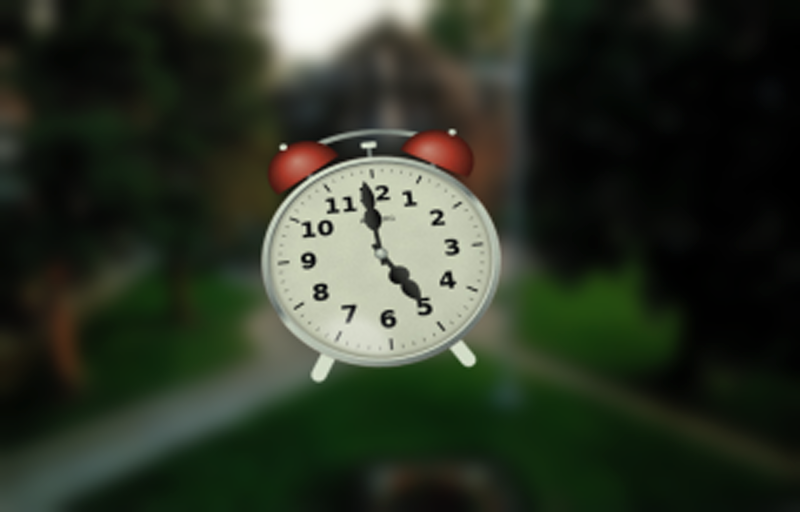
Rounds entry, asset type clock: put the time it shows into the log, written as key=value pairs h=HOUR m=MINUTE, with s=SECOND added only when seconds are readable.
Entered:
h=4 m=59
